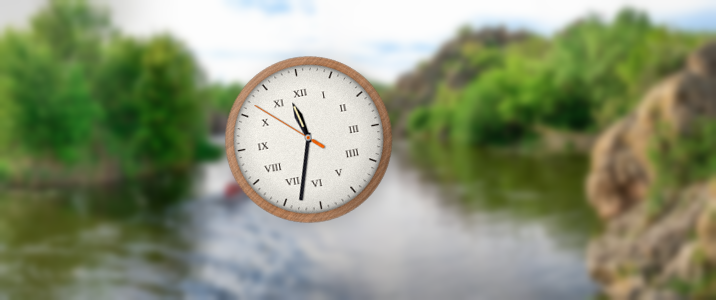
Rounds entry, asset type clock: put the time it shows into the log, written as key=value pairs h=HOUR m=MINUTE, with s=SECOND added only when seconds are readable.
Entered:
h=11 m=32 s=52
